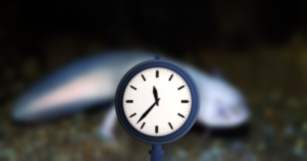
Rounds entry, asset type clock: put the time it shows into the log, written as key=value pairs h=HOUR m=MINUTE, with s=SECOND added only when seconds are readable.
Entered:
h=11 m=37
